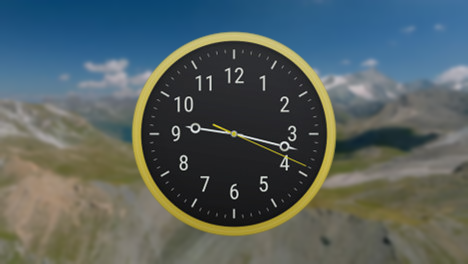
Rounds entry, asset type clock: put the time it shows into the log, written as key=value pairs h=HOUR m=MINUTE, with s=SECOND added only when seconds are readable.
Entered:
h=9 m=17 s=19
